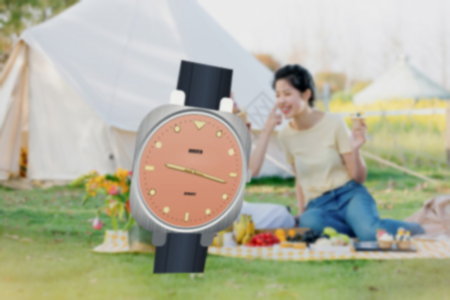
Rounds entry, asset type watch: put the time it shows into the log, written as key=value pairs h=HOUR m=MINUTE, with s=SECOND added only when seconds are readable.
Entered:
h=9 m=17
